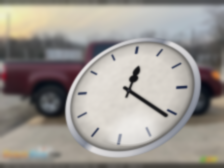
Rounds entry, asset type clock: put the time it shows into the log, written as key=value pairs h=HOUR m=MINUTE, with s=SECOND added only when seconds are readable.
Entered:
h=12 m=21
